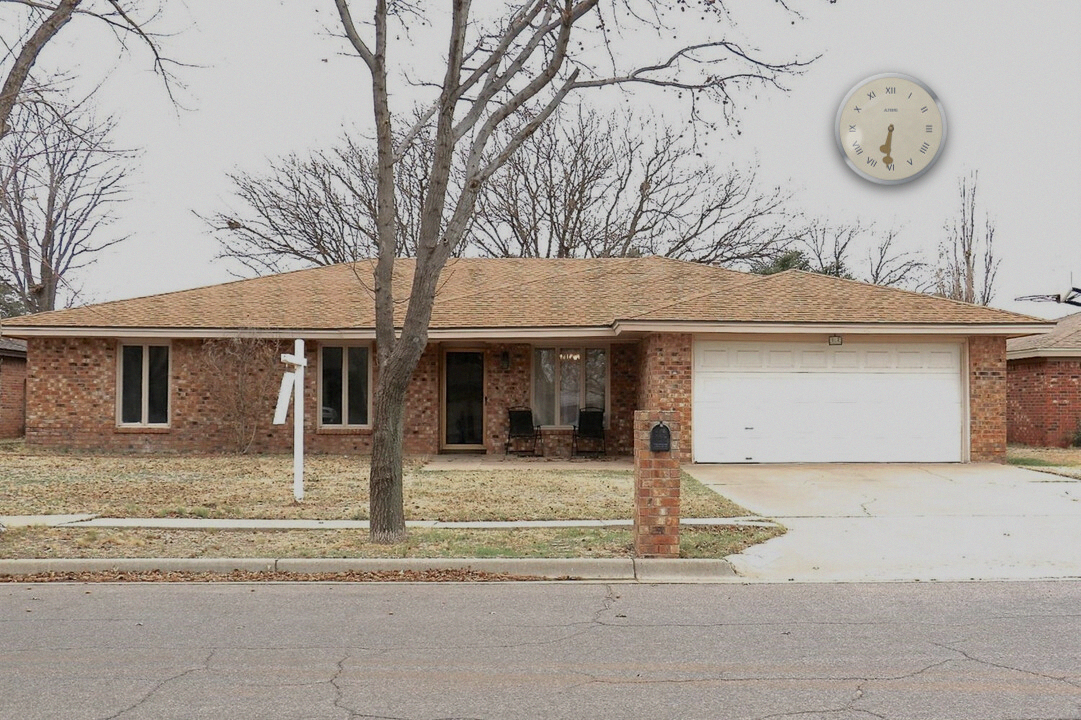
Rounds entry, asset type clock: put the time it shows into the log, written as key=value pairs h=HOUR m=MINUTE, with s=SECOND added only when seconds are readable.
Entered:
h=6 m=31
